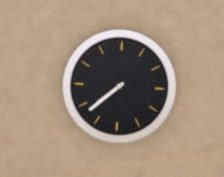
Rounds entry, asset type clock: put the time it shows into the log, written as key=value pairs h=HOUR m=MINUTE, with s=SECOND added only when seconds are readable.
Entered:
h=7 m=38
